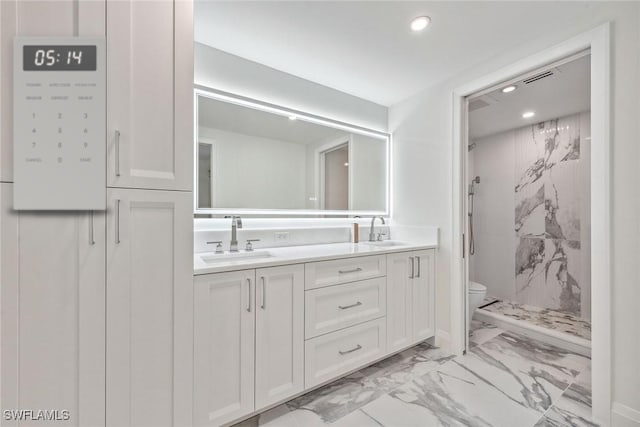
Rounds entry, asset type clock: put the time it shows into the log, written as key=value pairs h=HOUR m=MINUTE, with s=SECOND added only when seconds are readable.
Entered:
h=5 m=14
